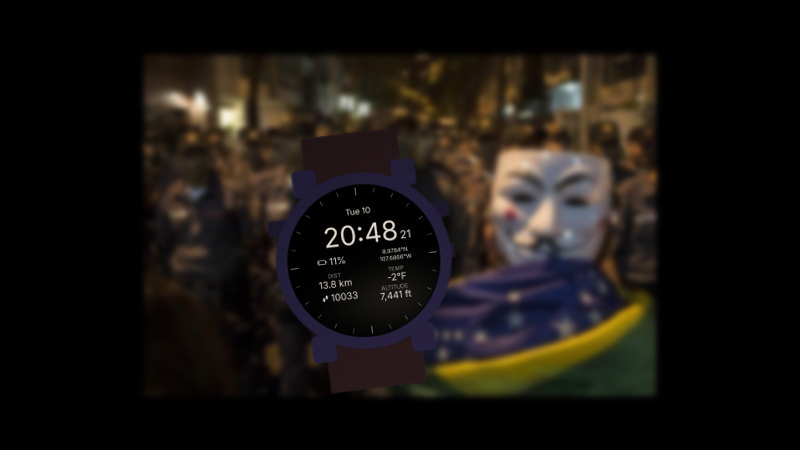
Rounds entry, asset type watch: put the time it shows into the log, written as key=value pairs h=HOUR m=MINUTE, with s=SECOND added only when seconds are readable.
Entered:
h=20 m=48 s=21
